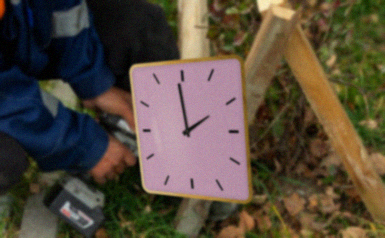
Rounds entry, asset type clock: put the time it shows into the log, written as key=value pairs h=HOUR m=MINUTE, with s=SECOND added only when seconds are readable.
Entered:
h=1 m=59
